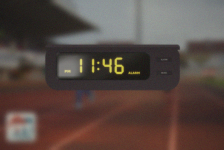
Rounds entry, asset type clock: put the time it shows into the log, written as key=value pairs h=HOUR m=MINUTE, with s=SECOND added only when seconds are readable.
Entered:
h=11 m=46
